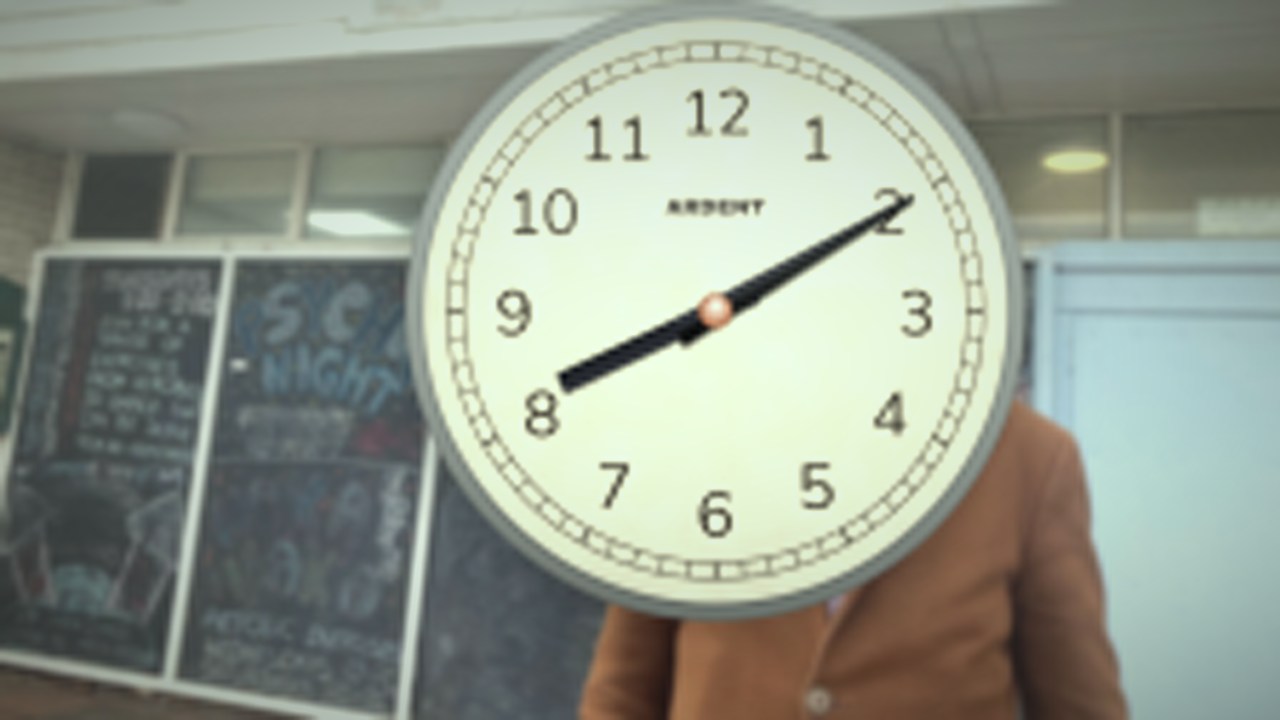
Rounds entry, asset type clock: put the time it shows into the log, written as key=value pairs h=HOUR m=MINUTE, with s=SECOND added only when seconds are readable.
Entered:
h=8 m=10
